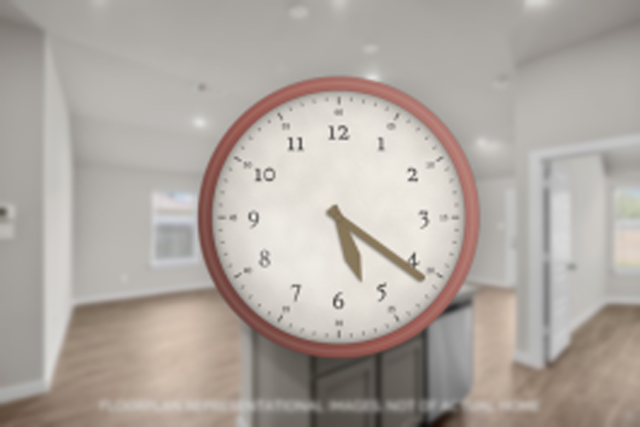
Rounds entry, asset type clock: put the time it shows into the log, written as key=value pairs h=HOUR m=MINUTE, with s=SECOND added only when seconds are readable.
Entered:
h=5 m=21
